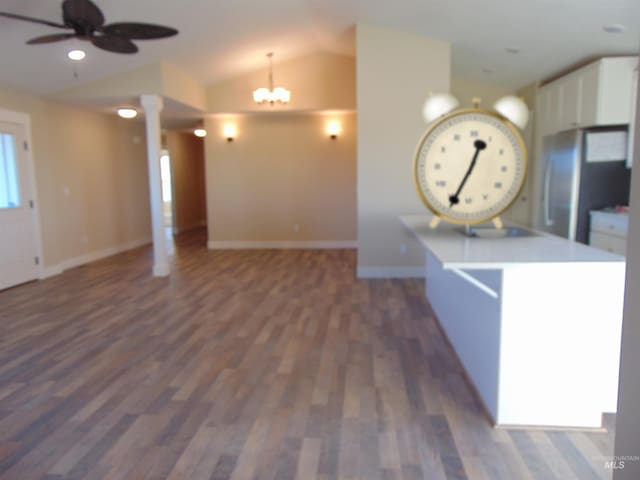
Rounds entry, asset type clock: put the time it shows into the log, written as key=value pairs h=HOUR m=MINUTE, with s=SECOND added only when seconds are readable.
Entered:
h=12 m=34
